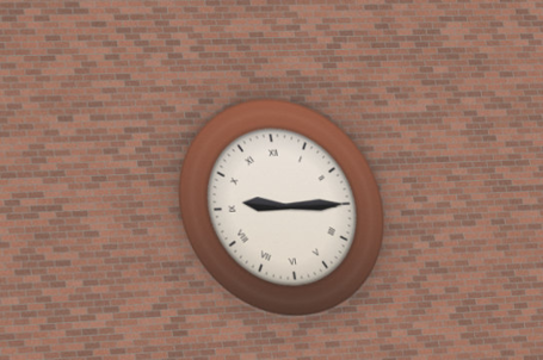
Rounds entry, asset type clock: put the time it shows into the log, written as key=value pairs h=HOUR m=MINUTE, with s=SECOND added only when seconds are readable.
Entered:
h=9 m=15
